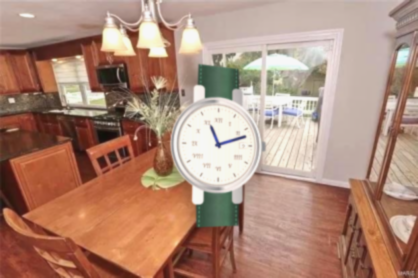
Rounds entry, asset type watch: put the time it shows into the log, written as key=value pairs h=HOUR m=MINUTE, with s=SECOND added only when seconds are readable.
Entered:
h=11 m=12
